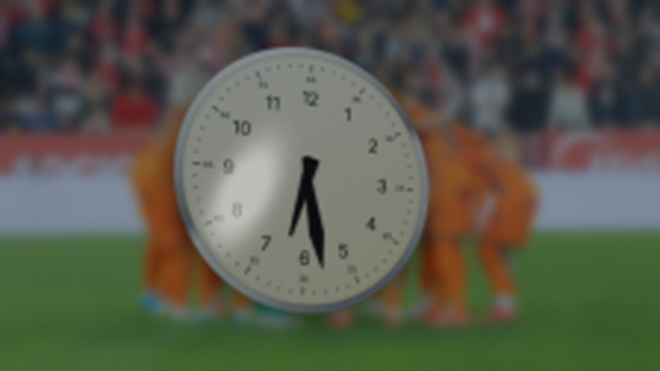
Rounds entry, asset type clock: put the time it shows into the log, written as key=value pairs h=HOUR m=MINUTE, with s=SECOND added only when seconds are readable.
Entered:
h=6 m=28
